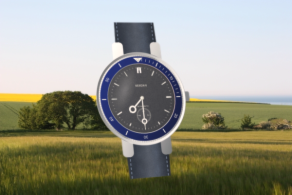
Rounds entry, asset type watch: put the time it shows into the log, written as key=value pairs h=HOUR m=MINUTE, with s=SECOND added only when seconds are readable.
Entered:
h=7 m=30
